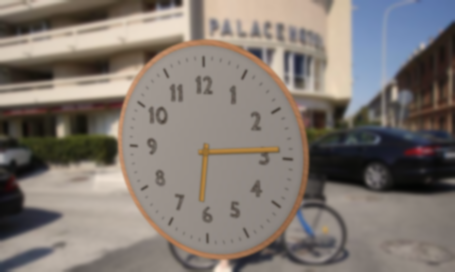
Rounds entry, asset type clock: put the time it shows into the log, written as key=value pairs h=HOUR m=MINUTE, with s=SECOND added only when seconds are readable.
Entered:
h=6 m=14
